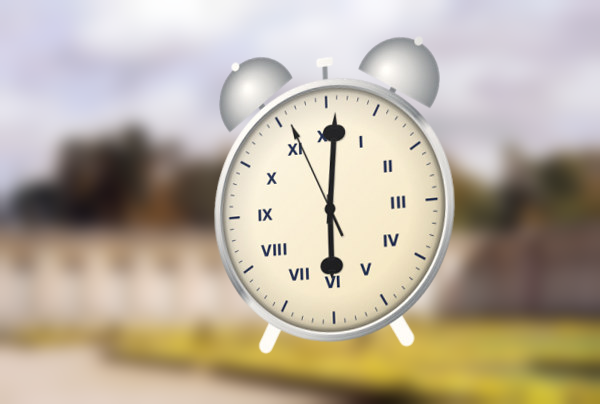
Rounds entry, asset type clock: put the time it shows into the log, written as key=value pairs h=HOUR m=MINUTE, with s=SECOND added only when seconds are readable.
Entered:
h=6 m=0 s=56
